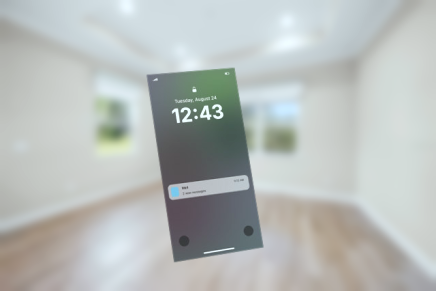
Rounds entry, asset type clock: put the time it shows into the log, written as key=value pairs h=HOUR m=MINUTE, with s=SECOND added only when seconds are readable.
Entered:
h=12 m=43
